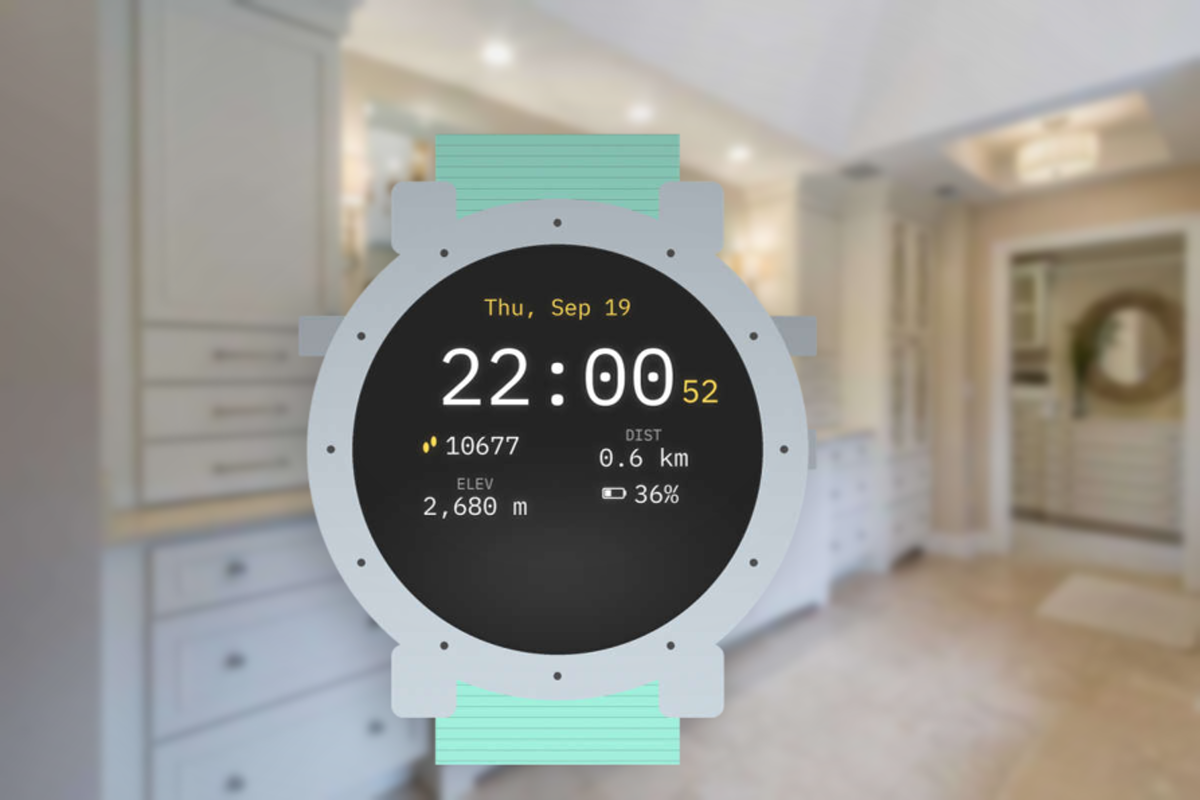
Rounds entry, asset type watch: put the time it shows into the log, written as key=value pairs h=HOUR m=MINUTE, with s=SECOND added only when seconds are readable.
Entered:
h=22 m=0 s=52
